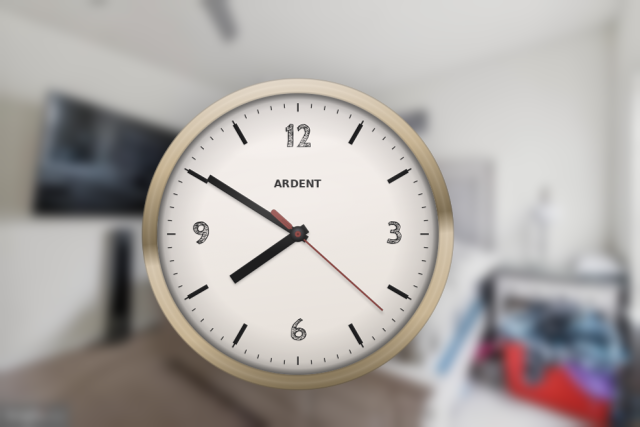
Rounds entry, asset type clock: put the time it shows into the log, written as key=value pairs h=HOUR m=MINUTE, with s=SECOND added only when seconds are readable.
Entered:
h=7 m=50 s=22
